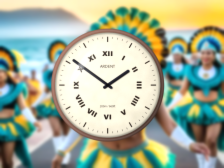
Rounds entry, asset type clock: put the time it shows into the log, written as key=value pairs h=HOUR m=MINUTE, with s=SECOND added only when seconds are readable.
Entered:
h=1 m=51
